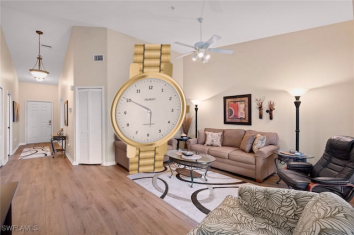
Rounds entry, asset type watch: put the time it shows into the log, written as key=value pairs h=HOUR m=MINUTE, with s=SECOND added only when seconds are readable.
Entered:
h=5 m=50
